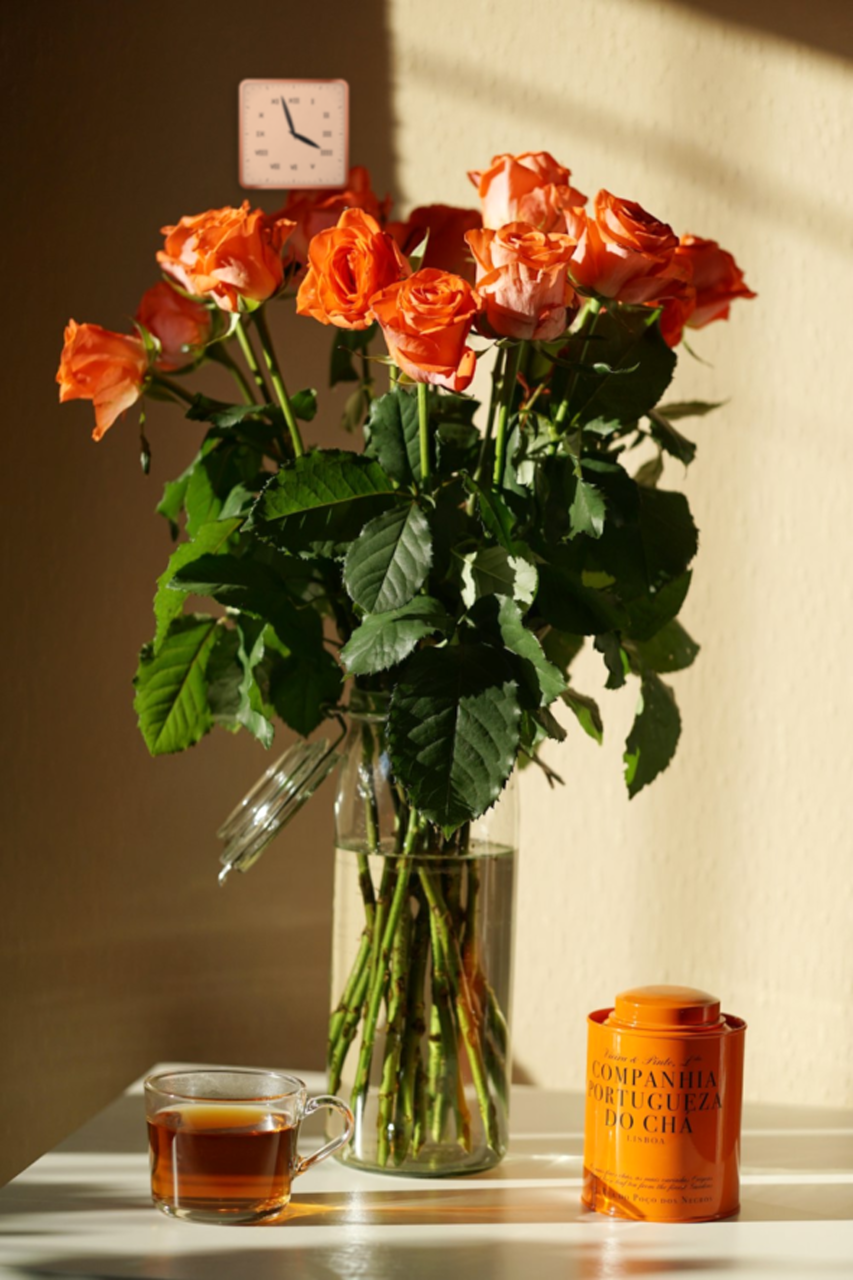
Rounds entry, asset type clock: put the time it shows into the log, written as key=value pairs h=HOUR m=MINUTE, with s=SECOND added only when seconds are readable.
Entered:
h=3 m=57
